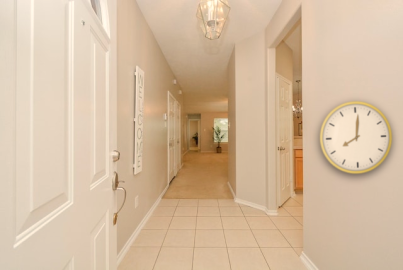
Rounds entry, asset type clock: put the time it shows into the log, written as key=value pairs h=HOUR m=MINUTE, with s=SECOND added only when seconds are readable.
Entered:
h=8 m=1
